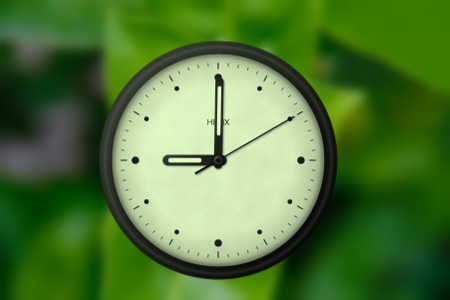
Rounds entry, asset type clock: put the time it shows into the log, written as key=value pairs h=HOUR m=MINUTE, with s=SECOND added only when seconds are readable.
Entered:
h=9 m=0 s=10
